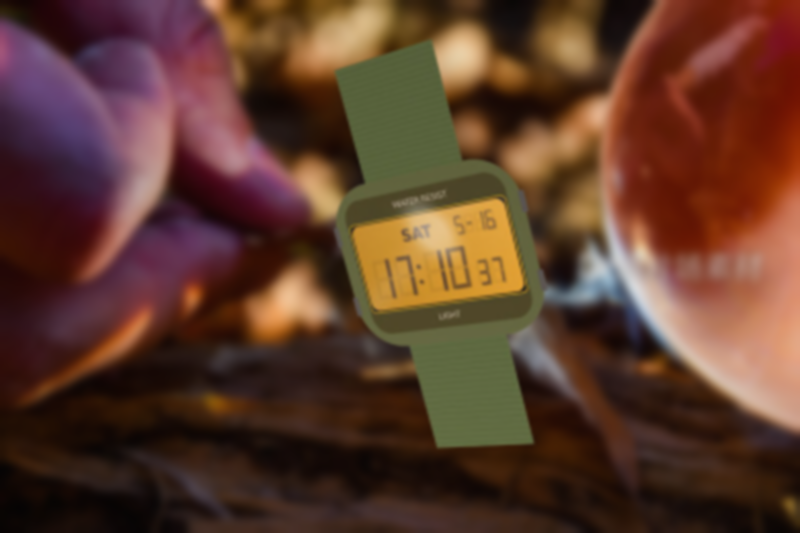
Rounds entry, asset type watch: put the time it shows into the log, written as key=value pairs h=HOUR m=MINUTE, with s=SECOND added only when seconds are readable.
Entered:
h=17 m=10 s=37
